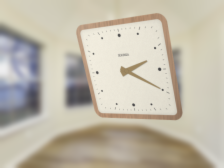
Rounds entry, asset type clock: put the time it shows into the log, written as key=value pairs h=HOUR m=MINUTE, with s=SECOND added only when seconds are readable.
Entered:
h=2 m=20
